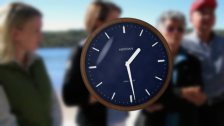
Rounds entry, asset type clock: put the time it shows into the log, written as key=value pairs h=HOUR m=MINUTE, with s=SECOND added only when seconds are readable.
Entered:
h=1 m=29
